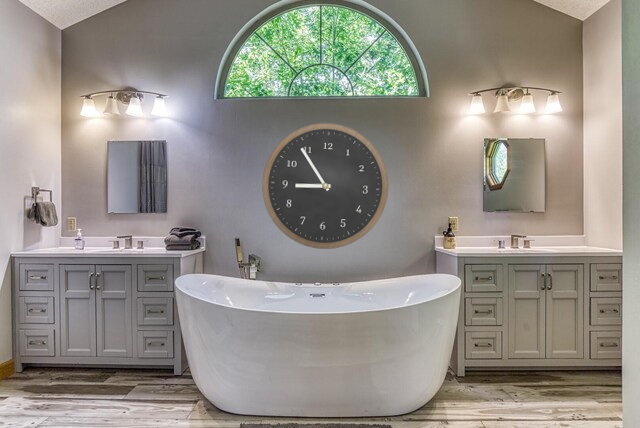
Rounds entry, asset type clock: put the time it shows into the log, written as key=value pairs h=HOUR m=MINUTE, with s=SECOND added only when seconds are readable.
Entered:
h=8 m=54
